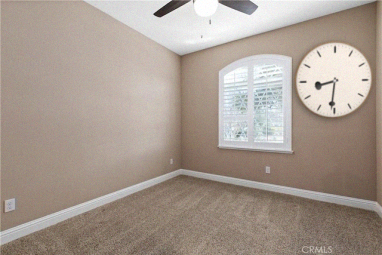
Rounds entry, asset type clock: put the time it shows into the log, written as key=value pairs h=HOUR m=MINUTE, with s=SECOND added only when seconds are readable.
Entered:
h=8 m=31
